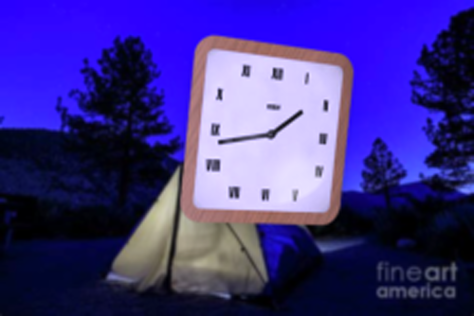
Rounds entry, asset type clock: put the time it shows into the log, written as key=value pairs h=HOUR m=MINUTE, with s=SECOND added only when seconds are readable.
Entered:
h=1 m=43
